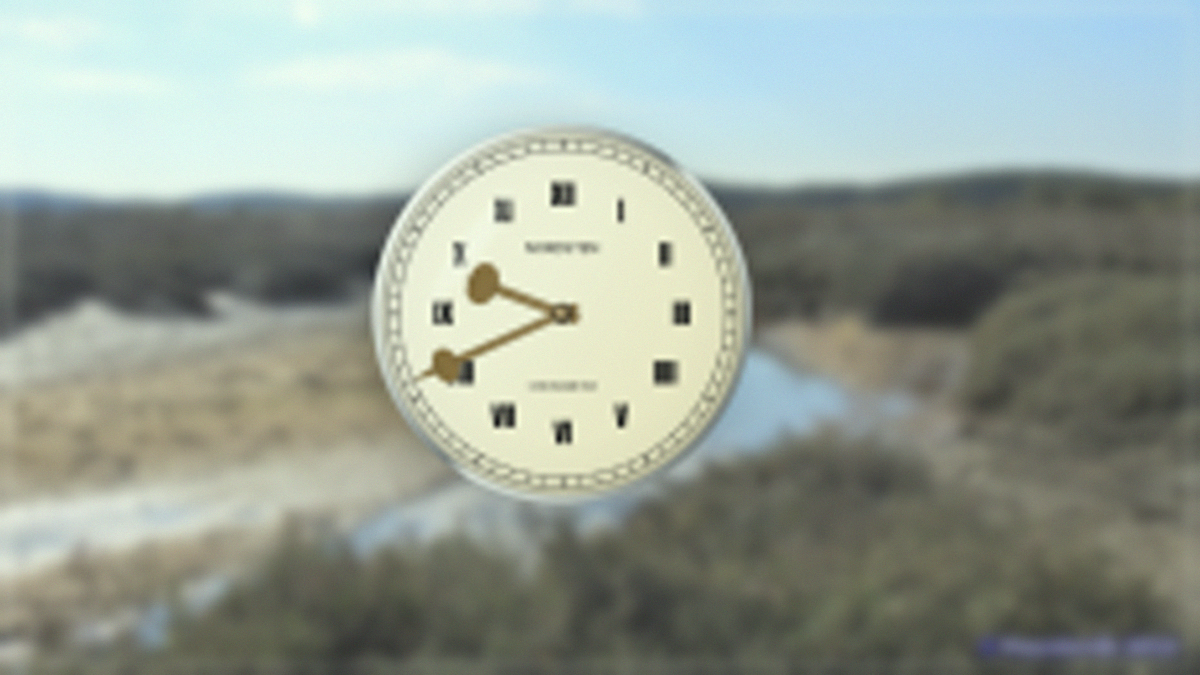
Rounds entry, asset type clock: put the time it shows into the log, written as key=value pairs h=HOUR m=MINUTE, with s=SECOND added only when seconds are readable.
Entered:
h=9 m=41
